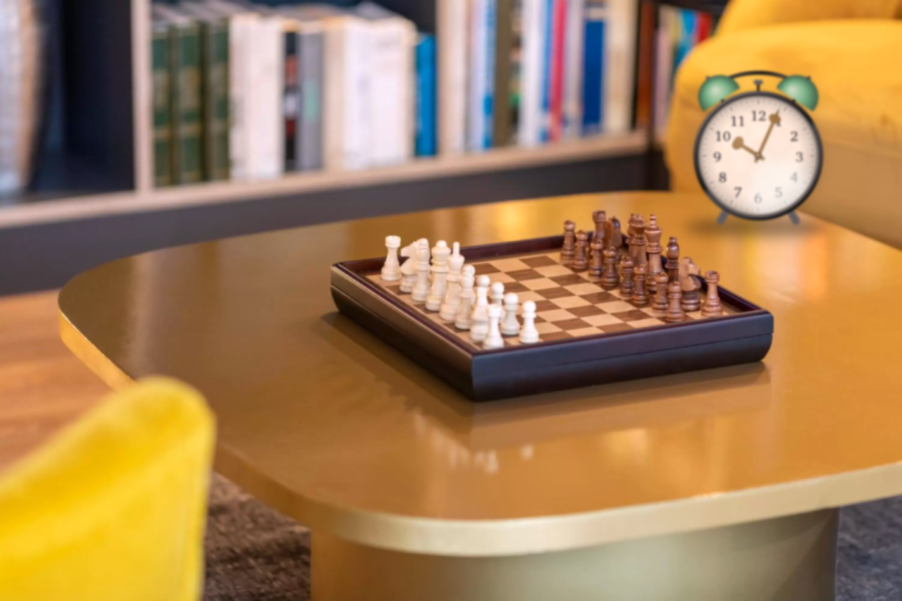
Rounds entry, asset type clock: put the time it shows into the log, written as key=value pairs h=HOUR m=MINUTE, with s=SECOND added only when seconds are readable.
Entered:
h=10 m=4
